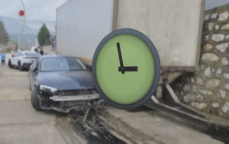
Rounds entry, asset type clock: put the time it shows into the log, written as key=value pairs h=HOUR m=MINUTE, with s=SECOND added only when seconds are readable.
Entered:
h=2 m=58
